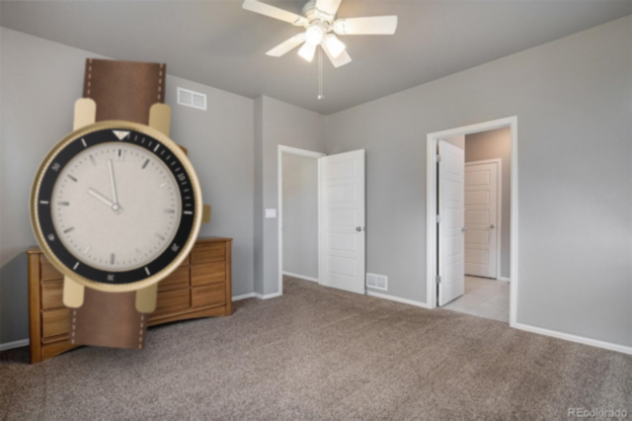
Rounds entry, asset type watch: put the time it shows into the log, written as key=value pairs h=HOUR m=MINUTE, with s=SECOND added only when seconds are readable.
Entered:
h=9 m=58
